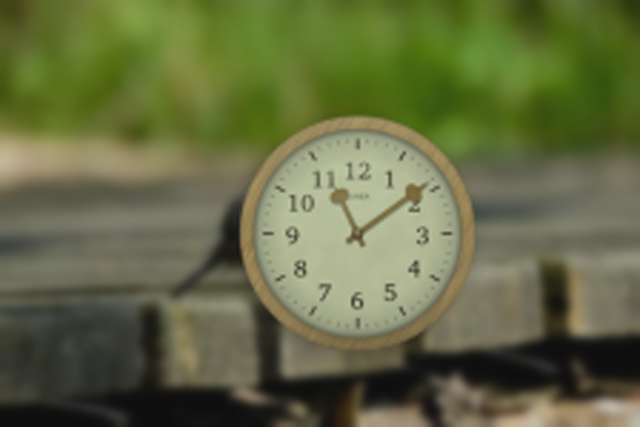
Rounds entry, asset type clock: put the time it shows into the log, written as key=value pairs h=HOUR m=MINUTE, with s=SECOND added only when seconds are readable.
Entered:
h=11 m=9
